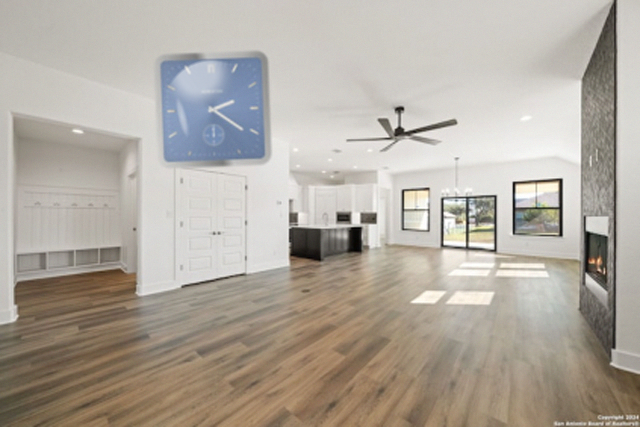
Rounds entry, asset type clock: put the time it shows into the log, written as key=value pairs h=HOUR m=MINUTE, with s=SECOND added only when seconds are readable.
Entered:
h=2 m=21
